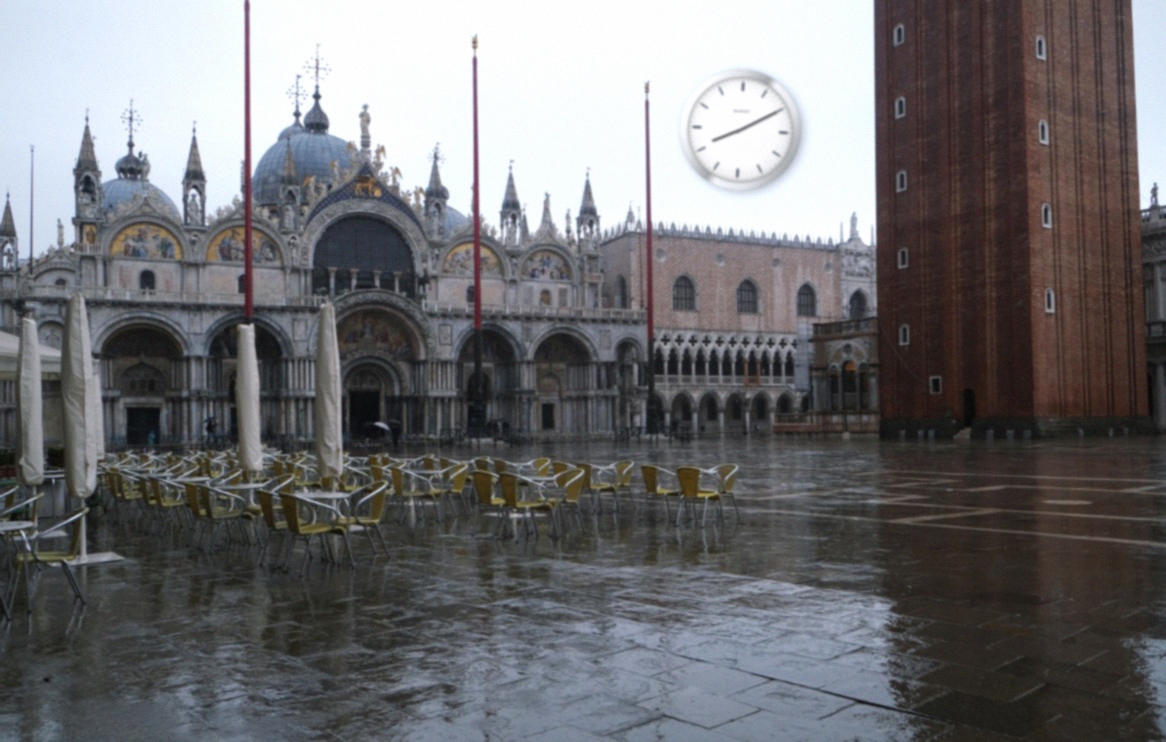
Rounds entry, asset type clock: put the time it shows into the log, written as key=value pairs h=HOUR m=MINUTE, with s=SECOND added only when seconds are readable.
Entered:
h=8 m=10
